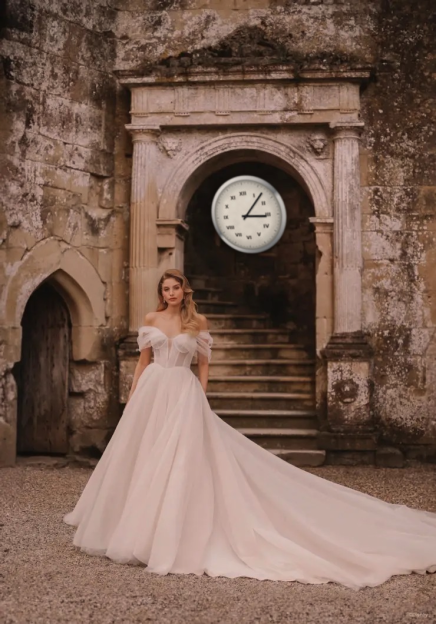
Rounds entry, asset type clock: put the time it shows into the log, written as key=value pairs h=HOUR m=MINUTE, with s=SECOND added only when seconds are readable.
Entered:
h=3 m=7
